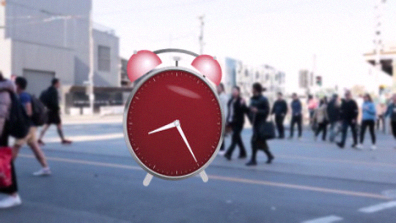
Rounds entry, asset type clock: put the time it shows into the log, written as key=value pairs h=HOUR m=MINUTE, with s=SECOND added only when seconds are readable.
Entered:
h=8 m=25
